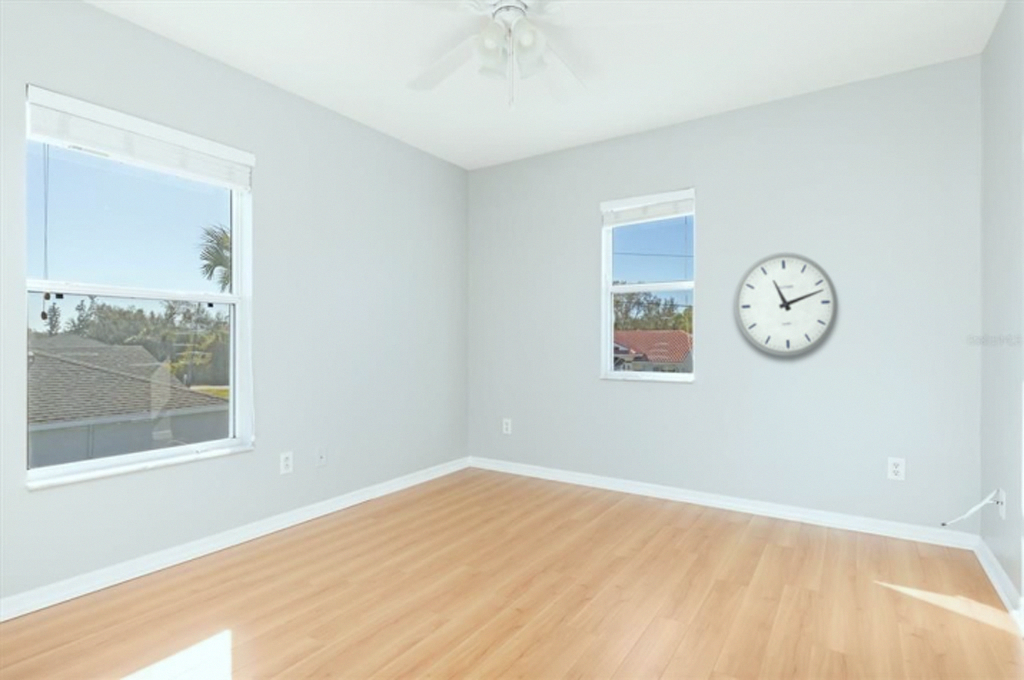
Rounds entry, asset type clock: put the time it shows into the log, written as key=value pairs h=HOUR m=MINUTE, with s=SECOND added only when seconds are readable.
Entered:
h=11 m=12
